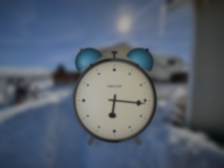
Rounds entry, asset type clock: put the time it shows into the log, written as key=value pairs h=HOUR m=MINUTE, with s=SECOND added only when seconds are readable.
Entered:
h=6 m=16
